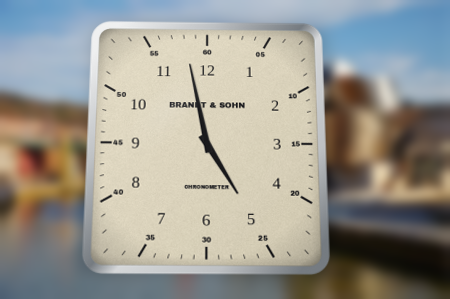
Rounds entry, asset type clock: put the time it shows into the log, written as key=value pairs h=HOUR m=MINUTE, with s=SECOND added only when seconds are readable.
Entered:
h=4 m=58
